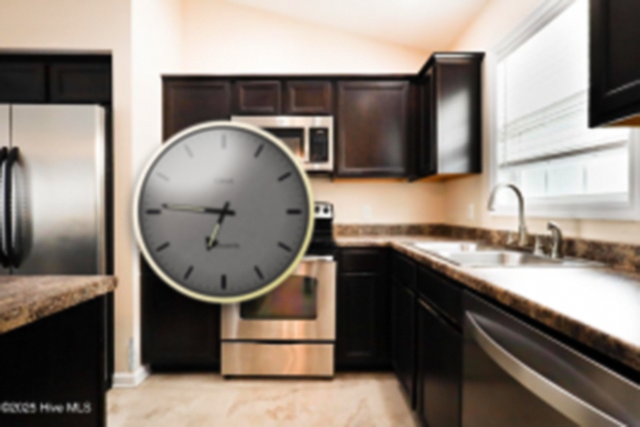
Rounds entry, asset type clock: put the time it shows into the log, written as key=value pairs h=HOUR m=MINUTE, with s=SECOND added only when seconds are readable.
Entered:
h=6 m=46
